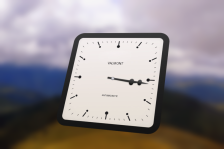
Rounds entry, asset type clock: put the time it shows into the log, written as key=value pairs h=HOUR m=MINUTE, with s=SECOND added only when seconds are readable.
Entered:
h=3 m=16
